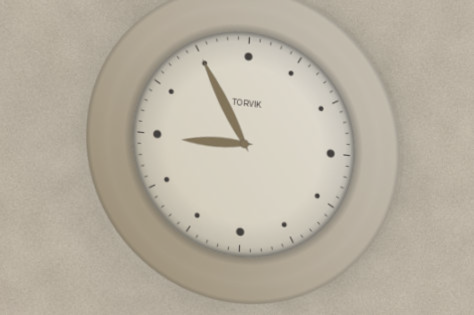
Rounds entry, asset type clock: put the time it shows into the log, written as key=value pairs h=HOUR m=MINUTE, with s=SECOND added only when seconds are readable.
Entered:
h=8 m=55
